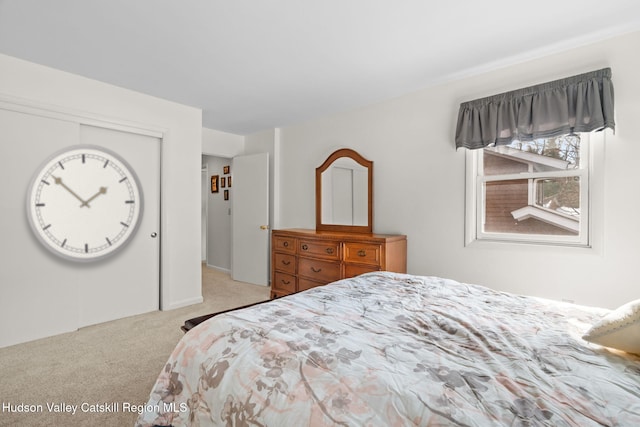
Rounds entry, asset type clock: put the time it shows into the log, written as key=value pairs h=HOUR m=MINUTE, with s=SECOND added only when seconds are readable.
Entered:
h=1 m=52
